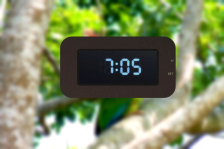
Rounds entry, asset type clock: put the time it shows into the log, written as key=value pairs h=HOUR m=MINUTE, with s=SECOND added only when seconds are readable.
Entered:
h=7 m=5
